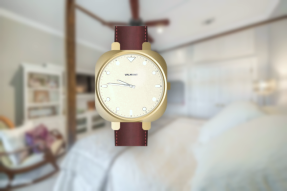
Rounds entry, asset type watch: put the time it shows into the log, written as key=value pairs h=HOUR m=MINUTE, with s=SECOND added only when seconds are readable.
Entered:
h=9 m=46
